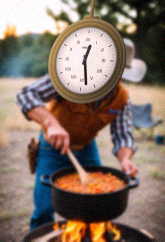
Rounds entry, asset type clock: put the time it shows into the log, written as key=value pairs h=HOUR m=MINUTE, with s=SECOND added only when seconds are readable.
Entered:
h=12 m=28
